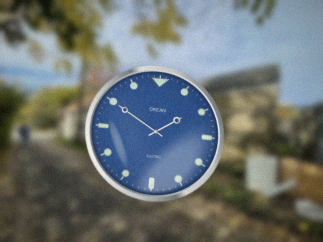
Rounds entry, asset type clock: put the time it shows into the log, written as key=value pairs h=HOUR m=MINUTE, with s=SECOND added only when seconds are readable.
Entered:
h=1 m=50
